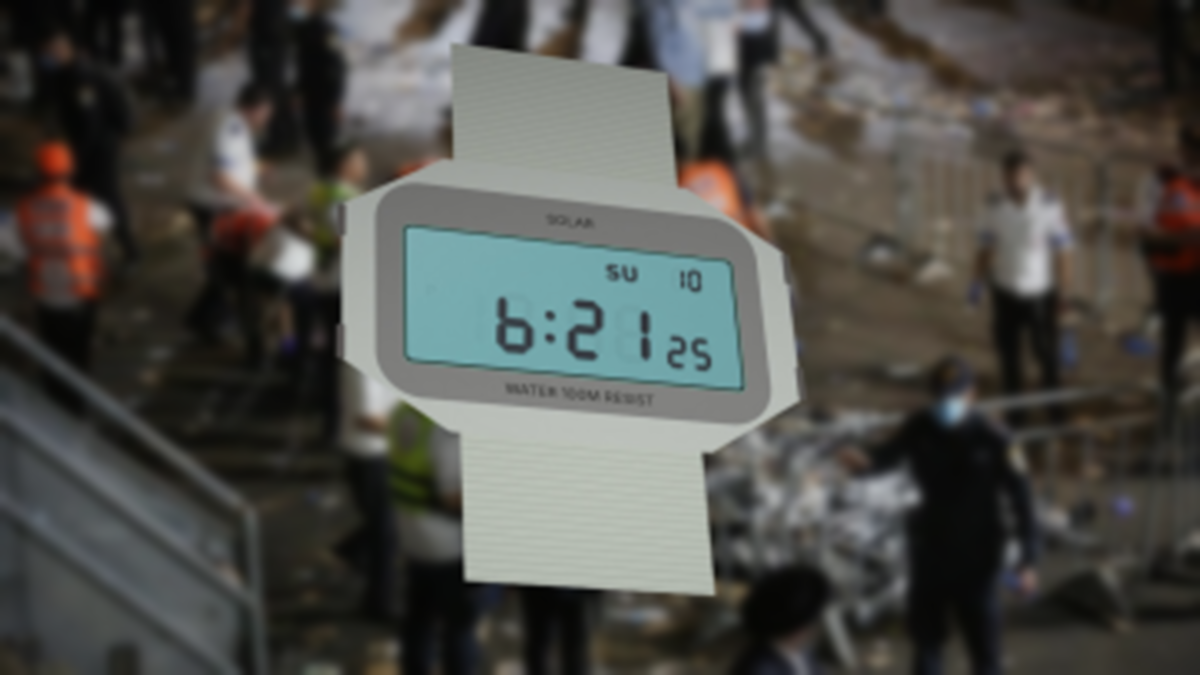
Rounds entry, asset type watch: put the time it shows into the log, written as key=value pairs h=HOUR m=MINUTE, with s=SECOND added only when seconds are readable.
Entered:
h=6 m=21 s=25
